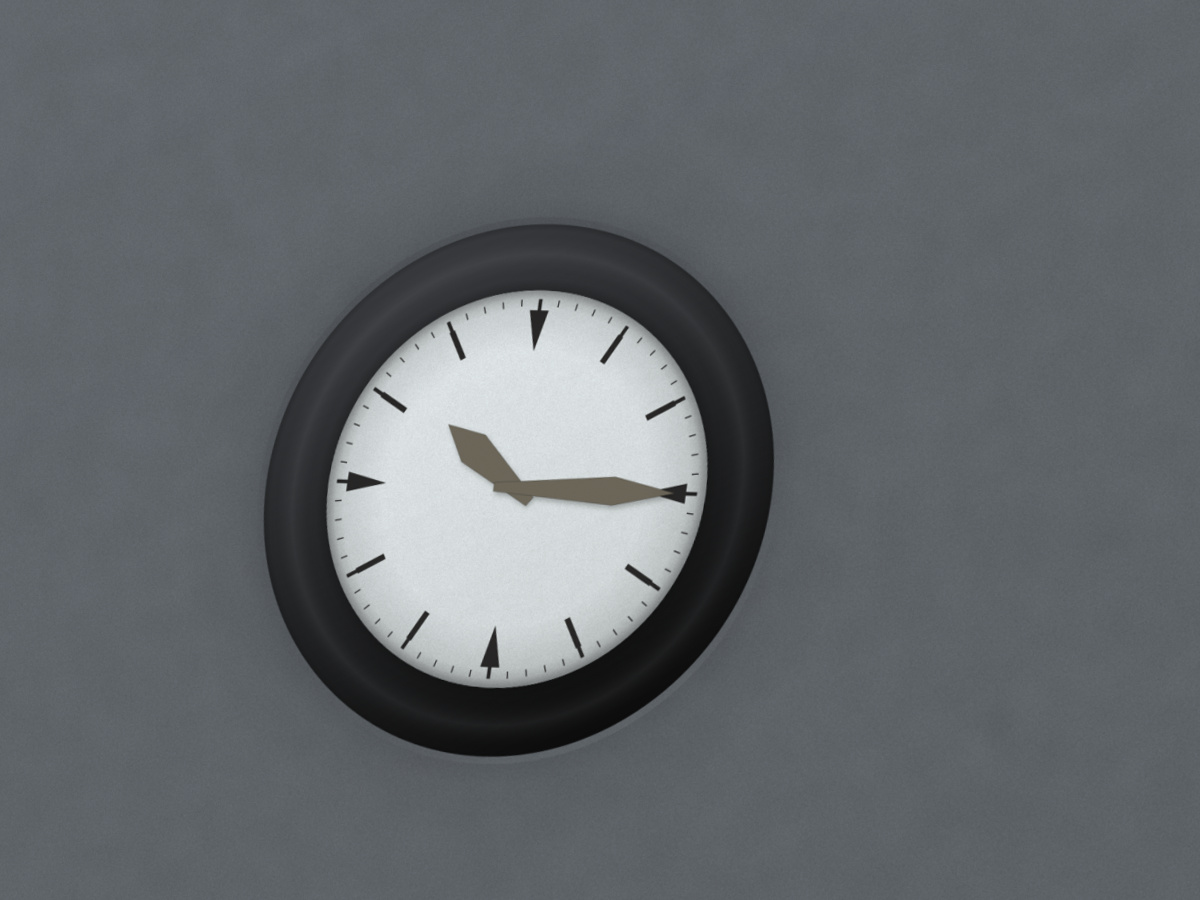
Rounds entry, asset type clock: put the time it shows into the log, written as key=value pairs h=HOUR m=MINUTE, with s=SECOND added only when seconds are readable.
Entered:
h=10 m=15
